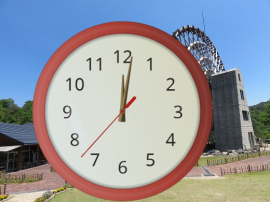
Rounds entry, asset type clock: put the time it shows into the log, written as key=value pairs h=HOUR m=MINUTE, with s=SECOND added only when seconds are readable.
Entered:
h=12 m=1 s=37
